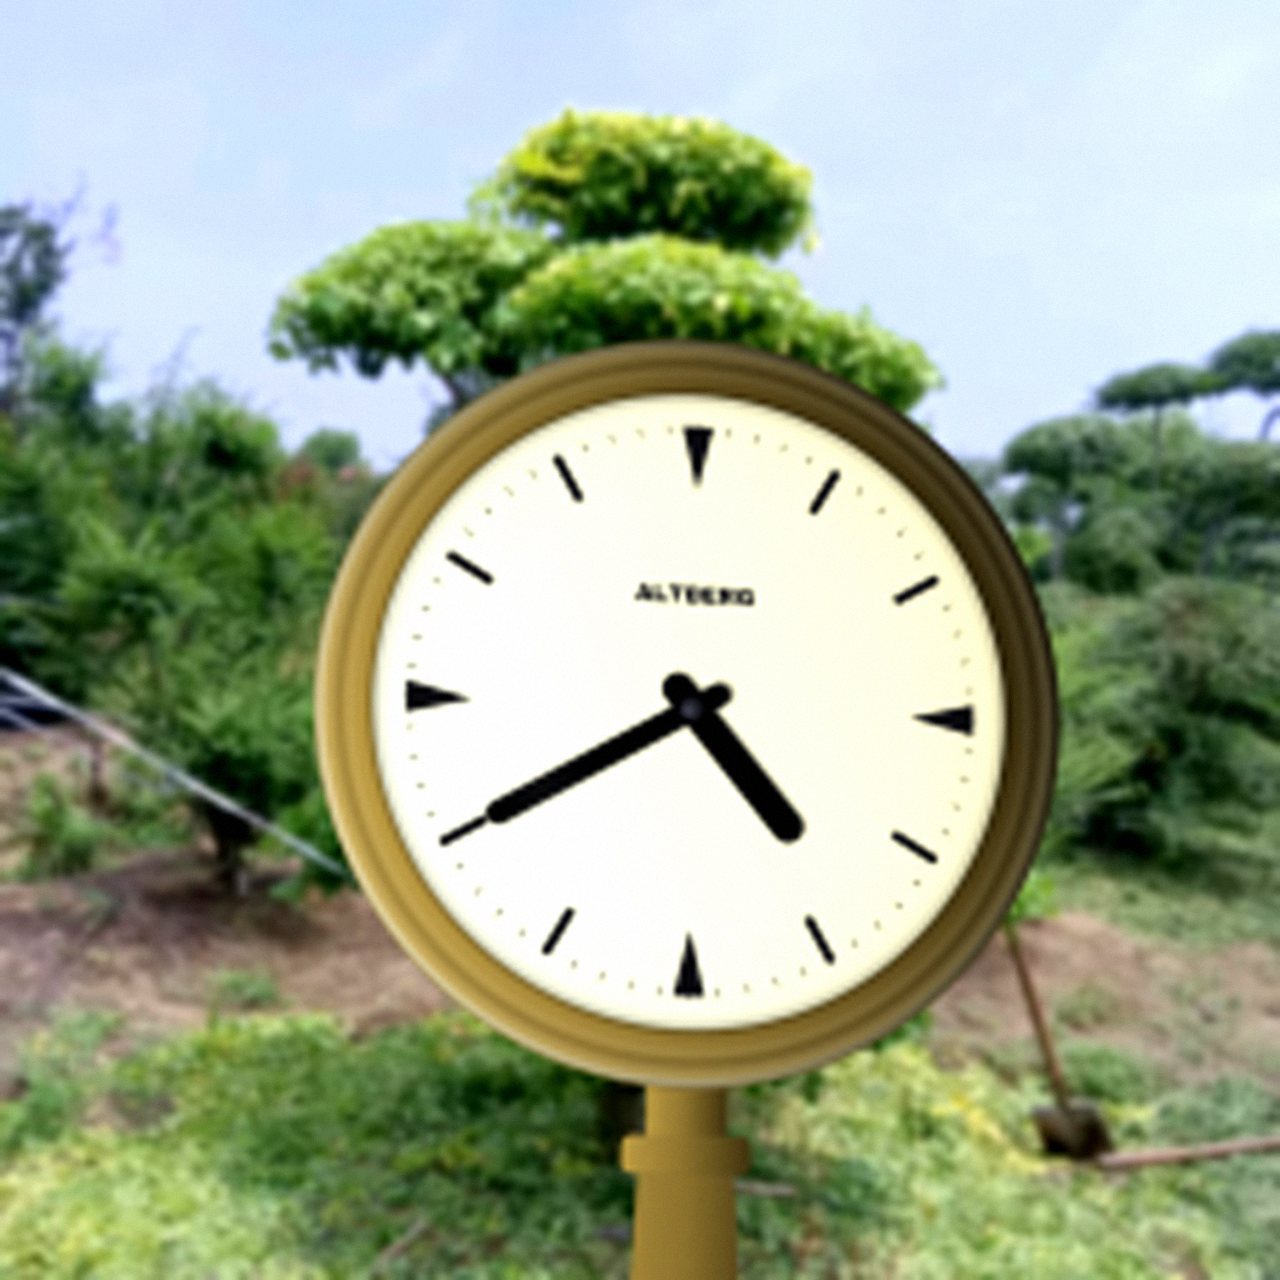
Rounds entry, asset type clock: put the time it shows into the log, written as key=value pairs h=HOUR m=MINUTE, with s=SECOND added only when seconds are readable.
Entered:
h=4 m=40
